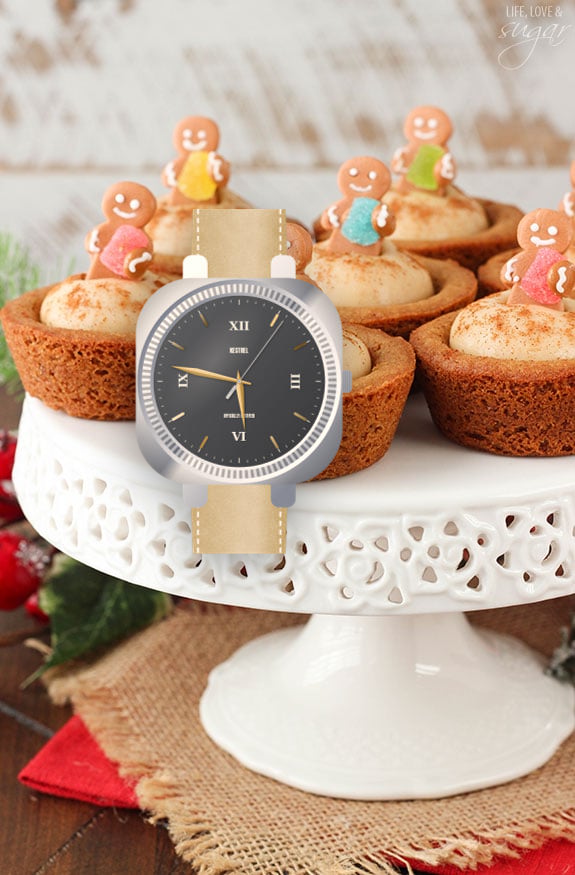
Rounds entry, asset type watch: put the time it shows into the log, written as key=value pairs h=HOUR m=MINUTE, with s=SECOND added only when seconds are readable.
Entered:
h=5 m=47 s=6
